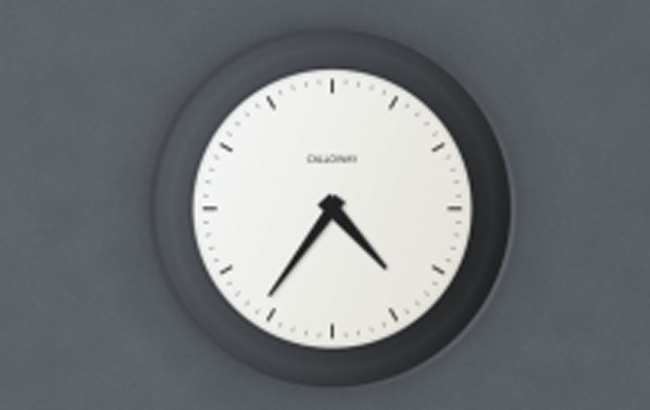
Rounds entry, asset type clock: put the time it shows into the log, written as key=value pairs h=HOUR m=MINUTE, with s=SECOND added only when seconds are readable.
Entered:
h=4 m=36
